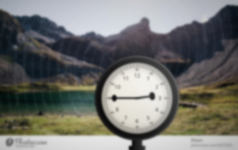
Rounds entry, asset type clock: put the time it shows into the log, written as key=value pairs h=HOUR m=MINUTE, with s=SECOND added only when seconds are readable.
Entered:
h=2 m=45
